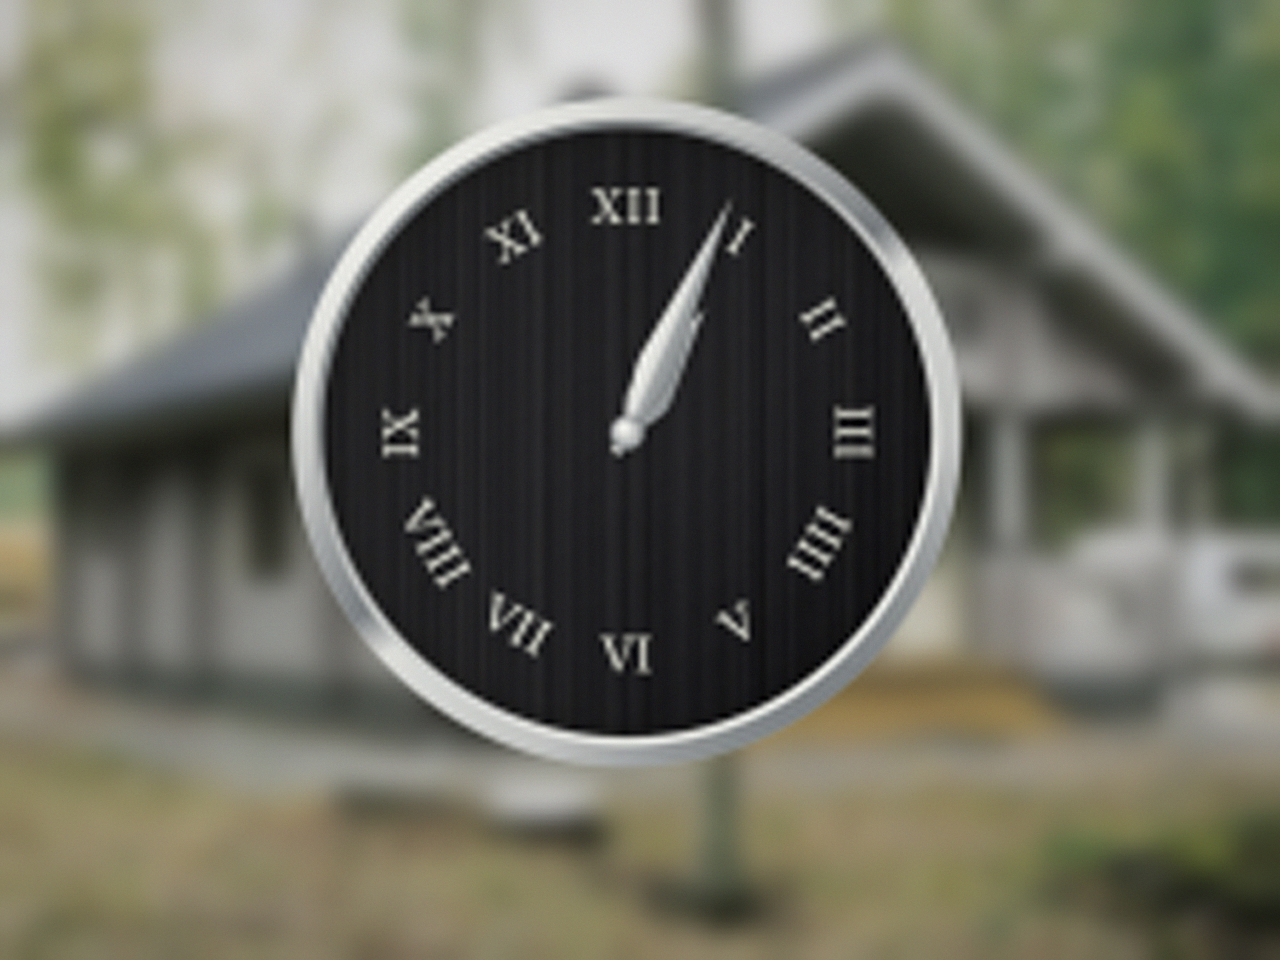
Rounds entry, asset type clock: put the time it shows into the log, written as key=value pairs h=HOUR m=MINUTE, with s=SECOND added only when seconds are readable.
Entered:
h=1 m=4
